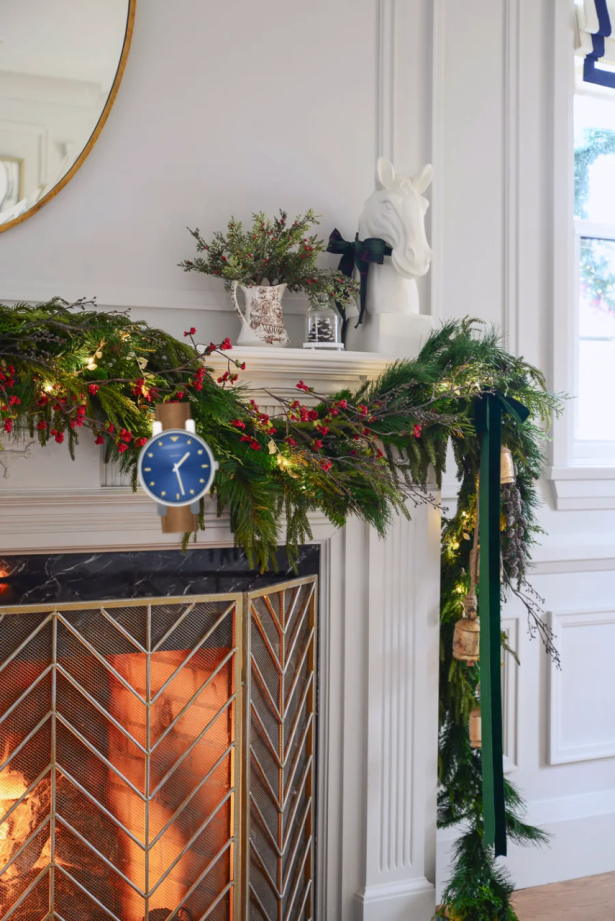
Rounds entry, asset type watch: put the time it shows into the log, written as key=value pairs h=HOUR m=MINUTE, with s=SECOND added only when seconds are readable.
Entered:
h=1 m=28
